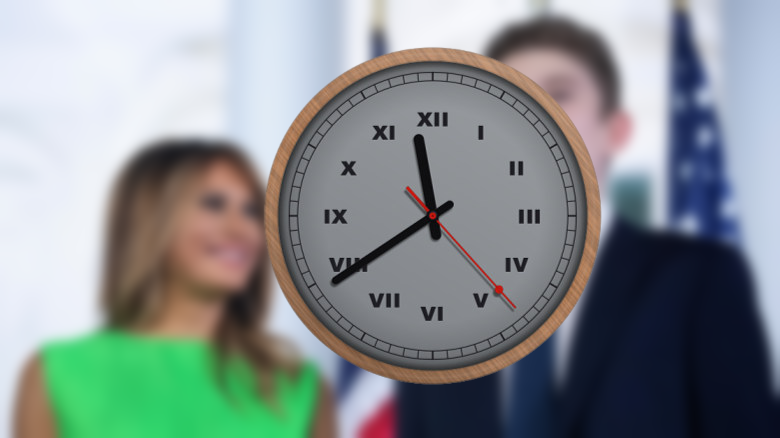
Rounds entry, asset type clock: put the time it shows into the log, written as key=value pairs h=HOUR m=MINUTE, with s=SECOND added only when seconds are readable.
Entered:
h=11 m=39 s=23
